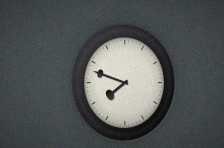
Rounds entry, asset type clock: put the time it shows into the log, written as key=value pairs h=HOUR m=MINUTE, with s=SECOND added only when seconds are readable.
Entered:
h=7 m=48
